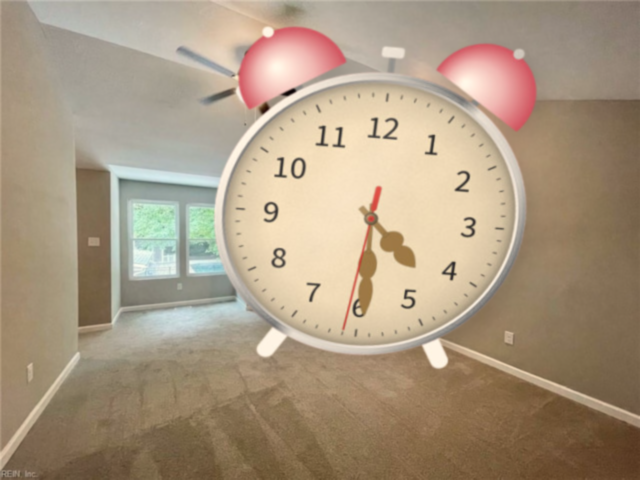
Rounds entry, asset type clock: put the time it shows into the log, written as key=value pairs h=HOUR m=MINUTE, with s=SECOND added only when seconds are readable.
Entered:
h=4 m=29 s=31
